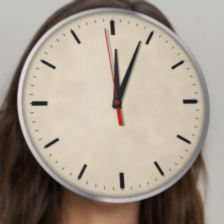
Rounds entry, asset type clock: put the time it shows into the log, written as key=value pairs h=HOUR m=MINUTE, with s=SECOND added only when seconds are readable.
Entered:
h=12 m=3 s=59
